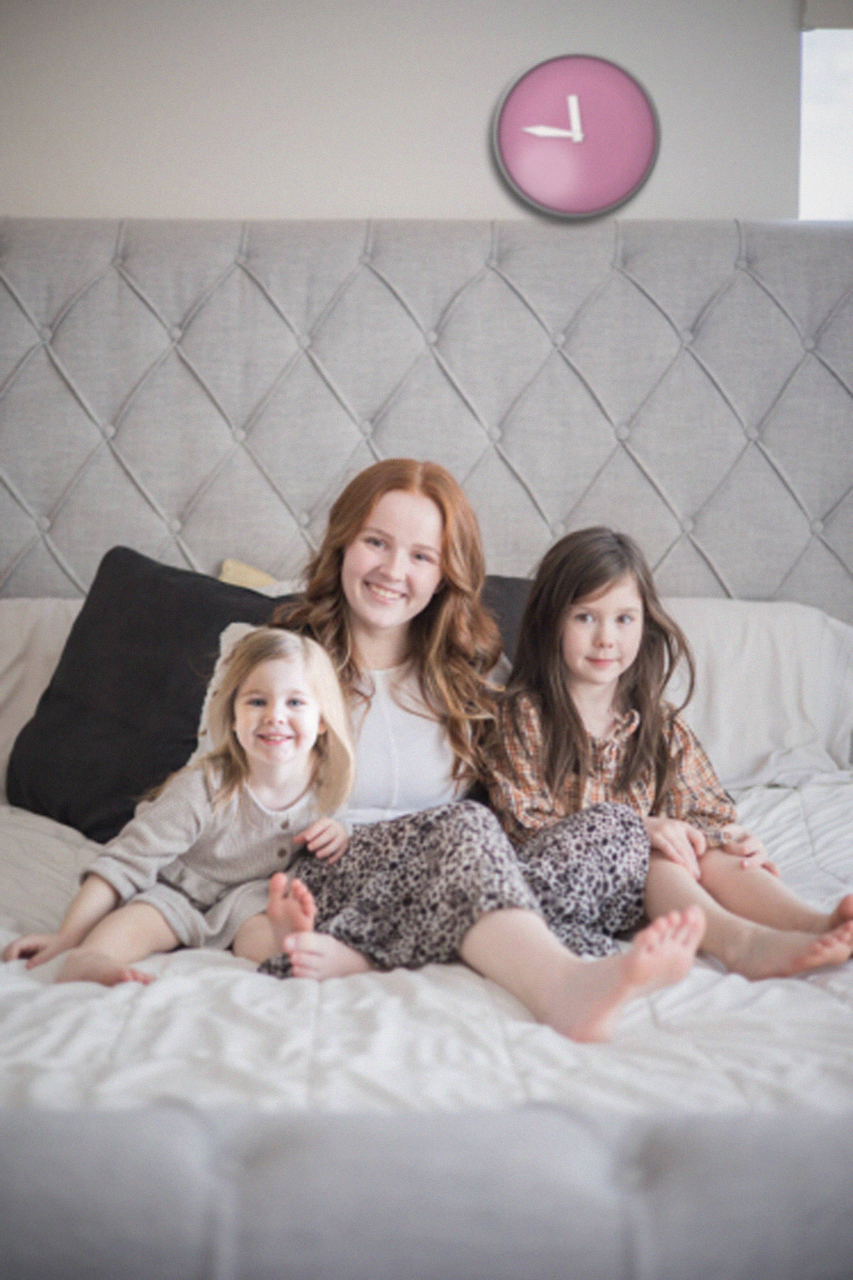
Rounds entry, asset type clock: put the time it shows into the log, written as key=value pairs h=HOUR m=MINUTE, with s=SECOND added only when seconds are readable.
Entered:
h=11 m=46
